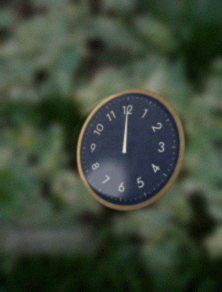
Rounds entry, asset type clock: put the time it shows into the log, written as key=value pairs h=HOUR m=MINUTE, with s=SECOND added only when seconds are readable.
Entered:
h=12 m=0
